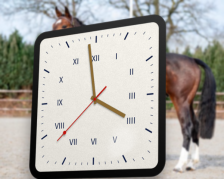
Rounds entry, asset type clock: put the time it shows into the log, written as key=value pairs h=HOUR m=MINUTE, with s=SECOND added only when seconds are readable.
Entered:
h=3 m=58 s=38
